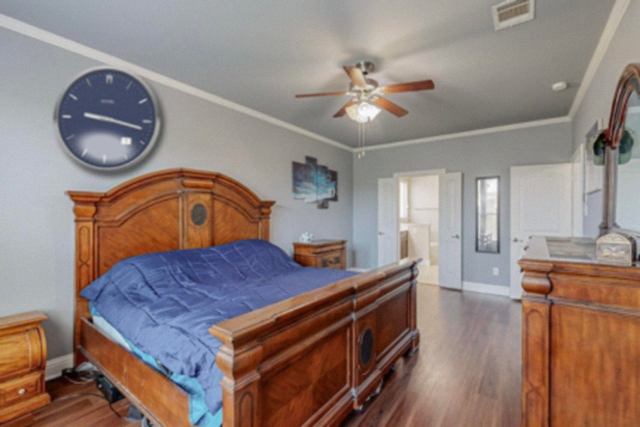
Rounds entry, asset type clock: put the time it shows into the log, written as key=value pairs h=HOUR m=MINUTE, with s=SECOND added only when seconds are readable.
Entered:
h=9 m=17
